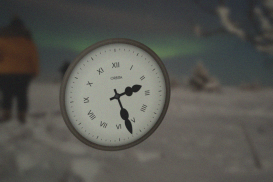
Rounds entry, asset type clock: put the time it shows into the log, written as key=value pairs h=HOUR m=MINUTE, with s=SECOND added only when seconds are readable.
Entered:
h=2 m=27
